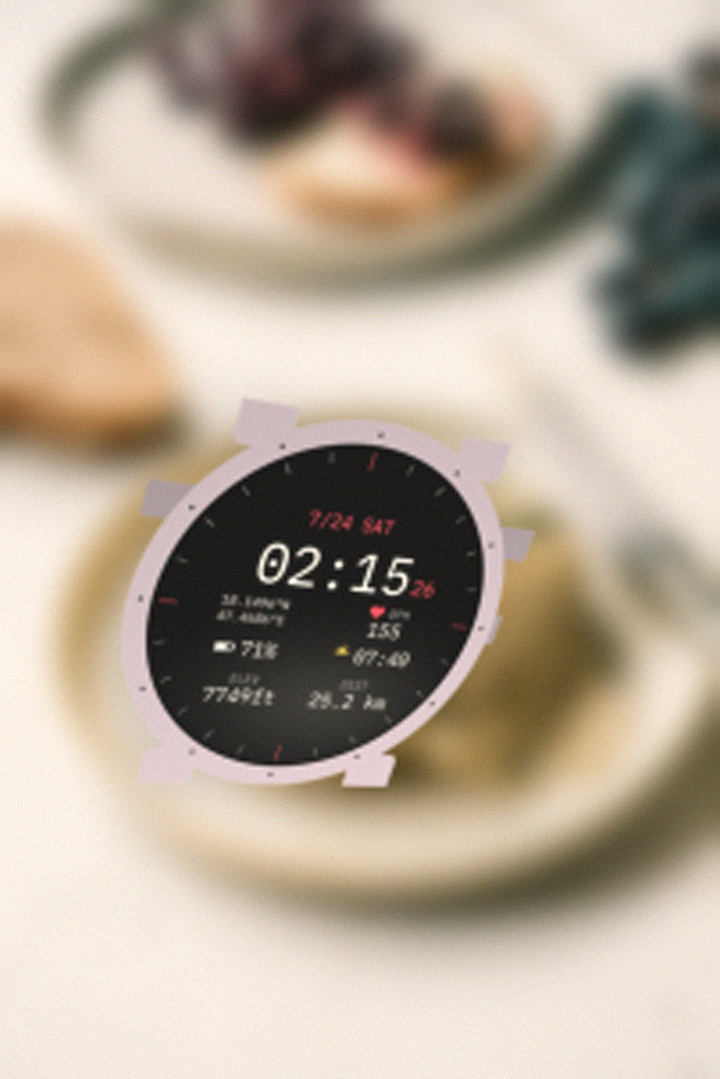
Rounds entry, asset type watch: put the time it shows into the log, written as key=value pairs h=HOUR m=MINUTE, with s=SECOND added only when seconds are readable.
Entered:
h=2 m=15
